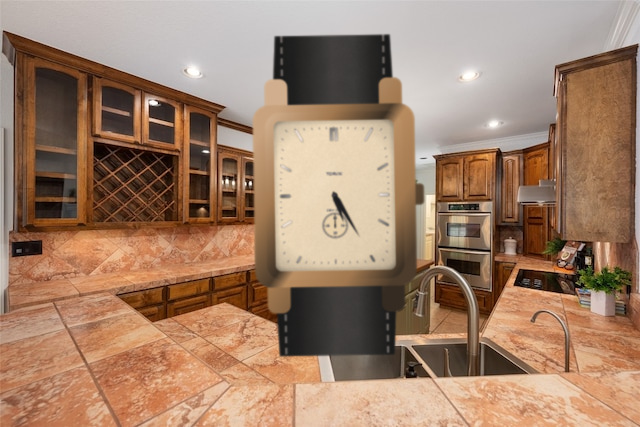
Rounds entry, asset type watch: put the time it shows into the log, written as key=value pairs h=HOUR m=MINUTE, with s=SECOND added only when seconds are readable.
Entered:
h=5 m=25
